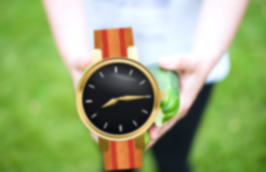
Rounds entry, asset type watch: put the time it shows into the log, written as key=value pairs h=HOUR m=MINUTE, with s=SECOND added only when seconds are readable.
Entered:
h=8 m=15
